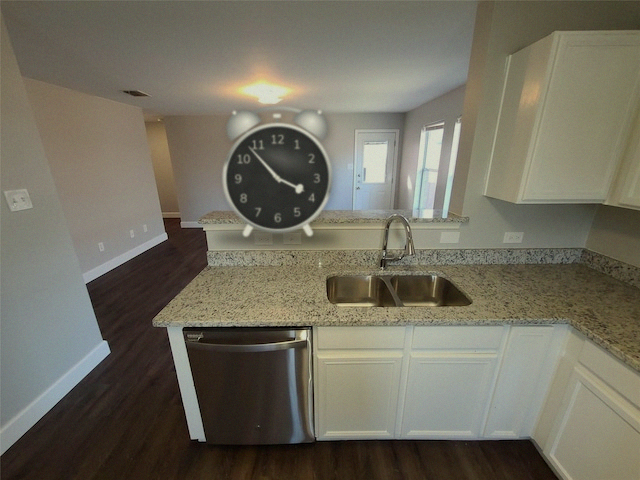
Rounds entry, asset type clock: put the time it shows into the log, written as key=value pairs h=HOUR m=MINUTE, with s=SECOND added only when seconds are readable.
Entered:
h=3 m=53
